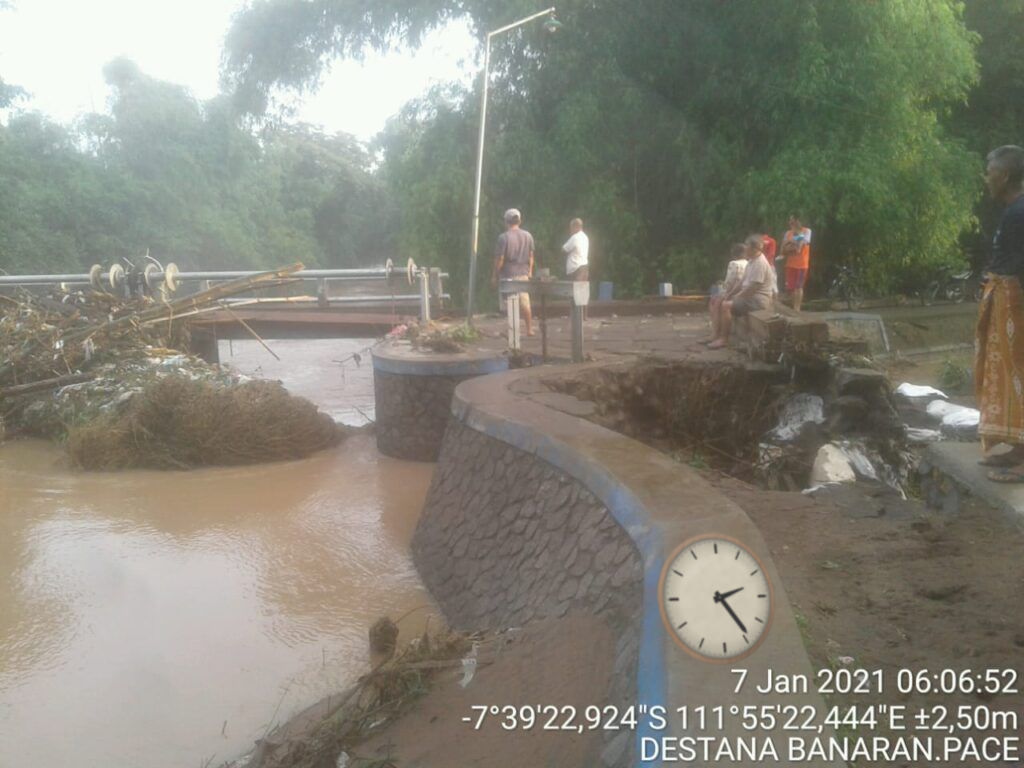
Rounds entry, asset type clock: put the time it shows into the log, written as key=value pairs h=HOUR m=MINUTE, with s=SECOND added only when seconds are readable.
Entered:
h=2 m=24
